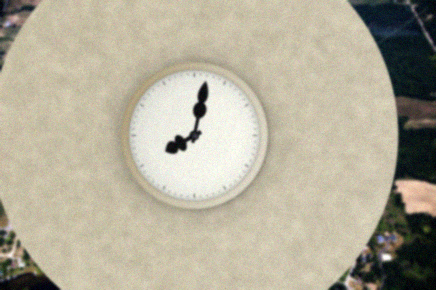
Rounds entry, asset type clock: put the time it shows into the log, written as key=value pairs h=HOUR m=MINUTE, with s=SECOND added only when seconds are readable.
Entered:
h=8 m=2
